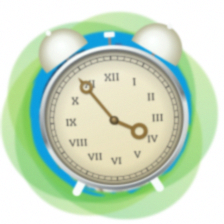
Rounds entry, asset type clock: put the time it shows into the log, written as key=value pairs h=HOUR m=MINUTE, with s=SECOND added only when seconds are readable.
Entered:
h=3 m=54
